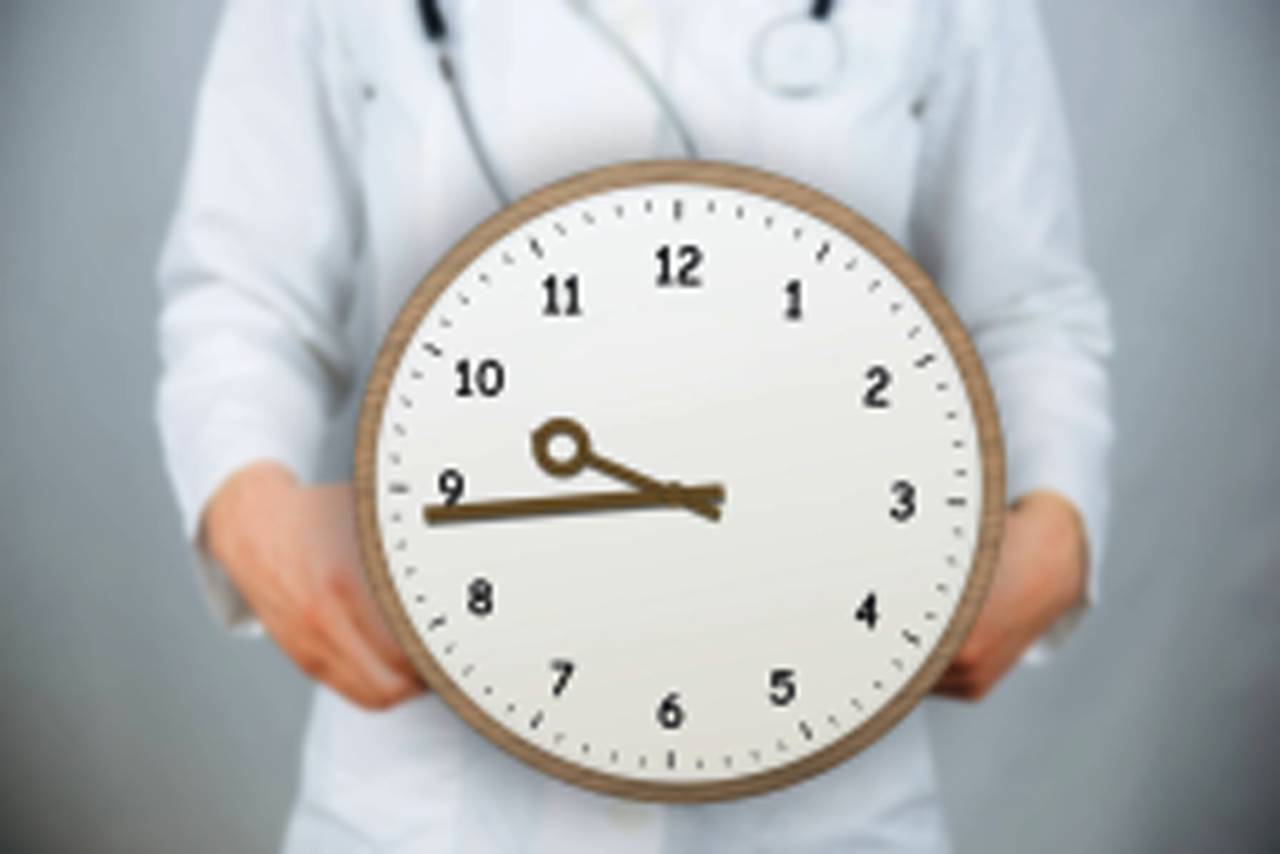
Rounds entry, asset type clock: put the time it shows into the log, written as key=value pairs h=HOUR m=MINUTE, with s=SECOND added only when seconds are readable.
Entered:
h=9 m=44
